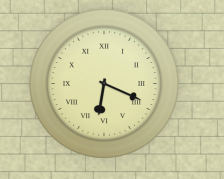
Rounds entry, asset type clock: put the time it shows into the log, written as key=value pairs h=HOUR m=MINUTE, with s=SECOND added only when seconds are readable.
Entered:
h=6 m=19
